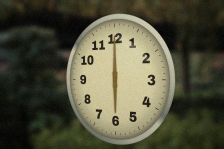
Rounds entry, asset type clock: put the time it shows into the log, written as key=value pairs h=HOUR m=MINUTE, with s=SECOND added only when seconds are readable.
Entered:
h=6 m=0
